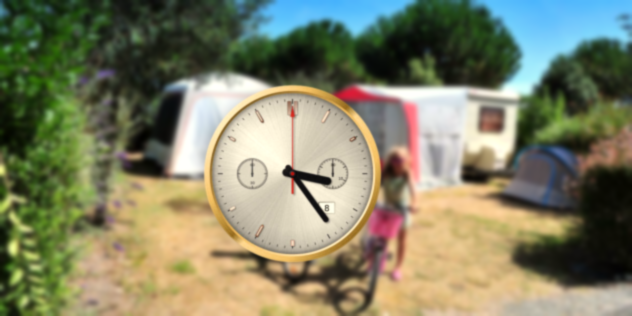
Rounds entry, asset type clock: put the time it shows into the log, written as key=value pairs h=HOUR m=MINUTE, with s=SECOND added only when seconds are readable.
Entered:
h=3 m=24
